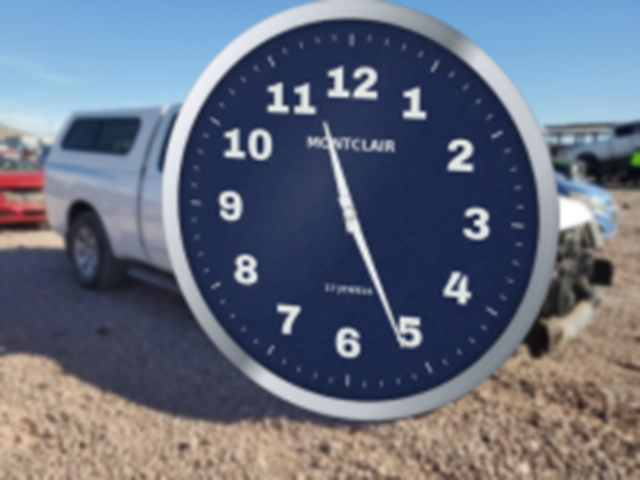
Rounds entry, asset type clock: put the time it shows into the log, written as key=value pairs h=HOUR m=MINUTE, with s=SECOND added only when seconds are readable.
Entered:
h=11 m=26
